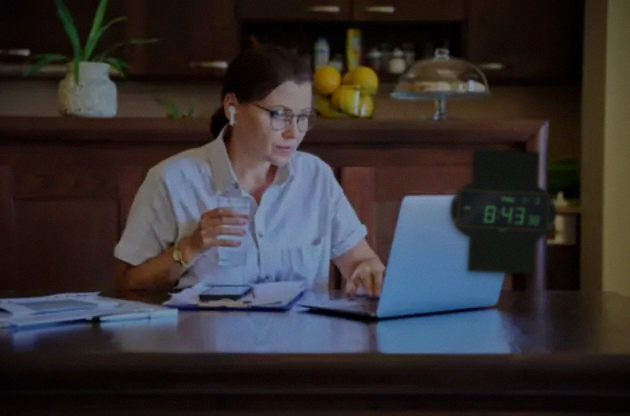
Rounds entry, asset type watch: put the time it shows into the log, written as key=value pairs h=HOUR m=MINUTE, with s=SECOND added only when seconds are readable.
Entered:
h=8 m=43
